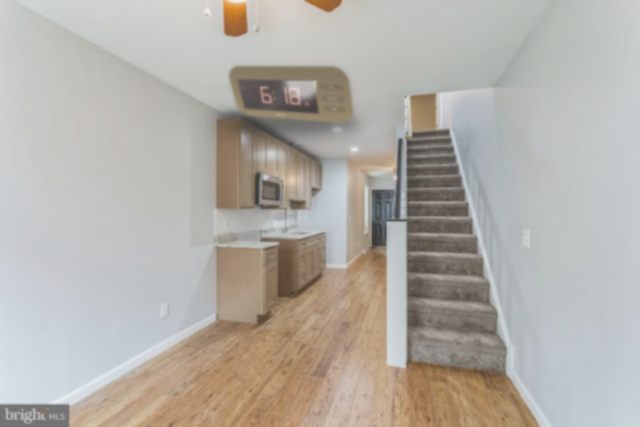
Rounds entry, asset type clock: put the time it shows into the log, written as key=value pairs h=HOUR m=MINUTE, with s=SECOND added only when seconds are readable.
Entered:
h=6 m=18
